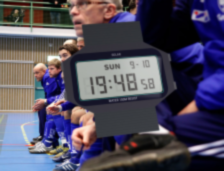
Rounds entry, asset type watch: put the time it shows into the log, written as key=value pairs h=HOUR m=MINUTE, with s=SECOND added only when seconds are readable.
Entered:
h=19 m=48 s=58
